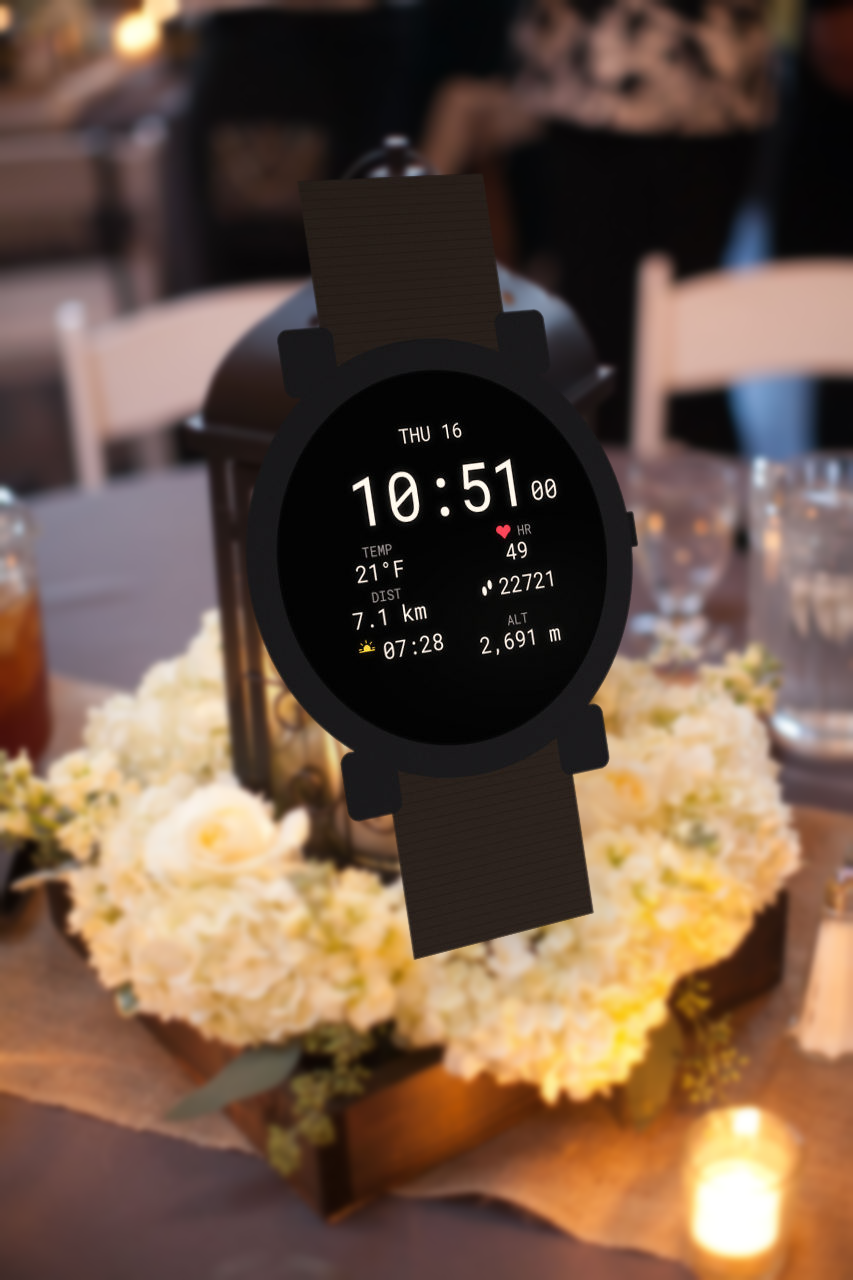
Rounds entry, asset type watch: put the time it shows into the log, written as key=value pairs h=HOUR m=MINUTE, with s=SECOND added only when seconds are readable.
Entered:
h=10 m=51 s=0
